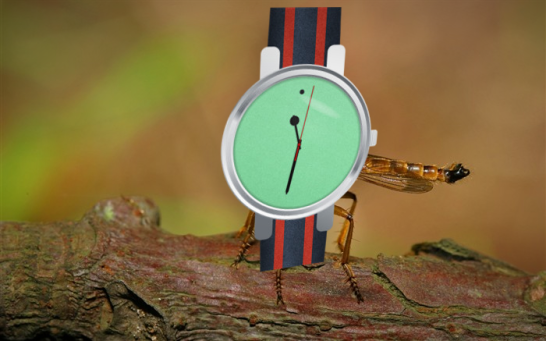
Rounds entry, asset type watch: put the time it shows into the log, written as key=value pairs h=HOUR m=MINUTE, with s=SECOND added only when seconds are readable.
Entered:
h=11 m=32 s=2
